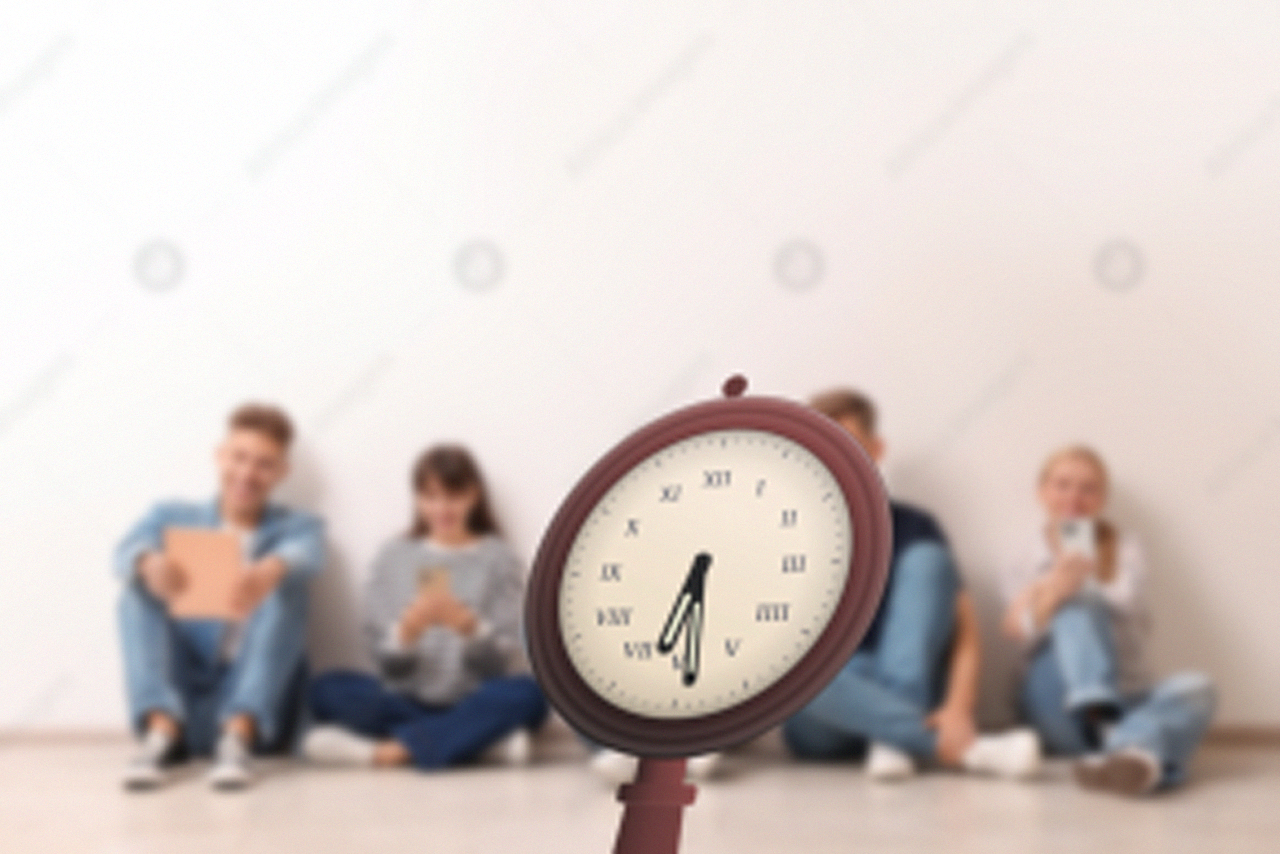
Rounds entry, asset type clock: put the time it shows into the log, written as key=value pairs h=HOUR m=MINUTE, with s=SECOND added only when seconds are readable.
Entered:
h=6 m=29
